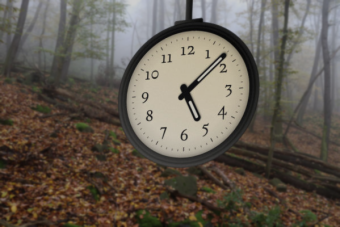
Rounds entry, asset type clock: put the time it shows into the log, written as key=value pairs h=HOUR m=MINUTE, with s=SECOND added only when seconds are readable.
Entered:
h=5 m=8
